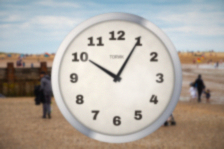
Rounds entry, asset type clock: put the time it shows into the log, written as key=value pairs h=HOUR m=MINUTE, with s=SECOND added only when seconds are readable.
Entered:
h=10 m=5
